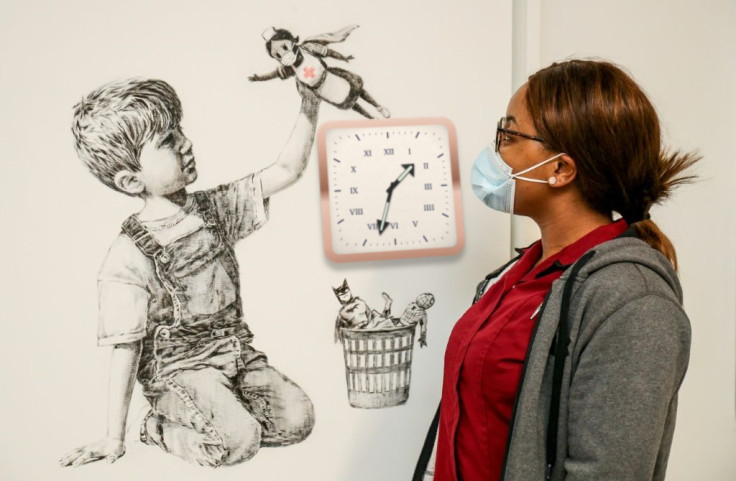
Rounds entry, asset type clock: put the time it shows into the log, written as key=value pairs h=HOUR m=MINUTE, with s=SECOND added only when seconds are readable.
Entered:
h=1 m=33
